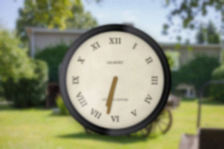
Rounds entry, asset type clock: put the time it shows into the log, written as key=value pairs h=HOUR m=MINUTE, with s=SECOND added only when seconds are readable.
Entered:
h=6 m=32
